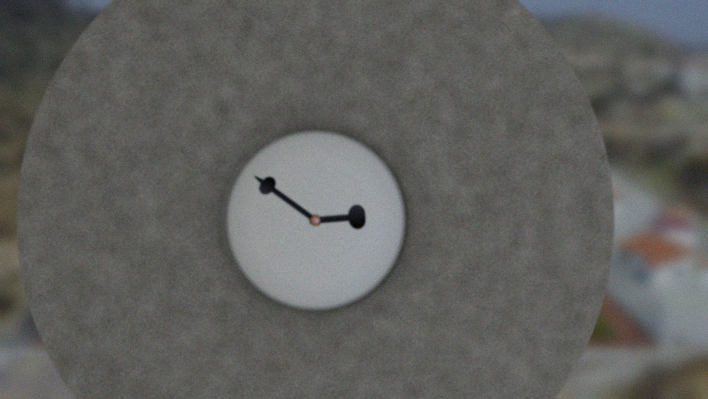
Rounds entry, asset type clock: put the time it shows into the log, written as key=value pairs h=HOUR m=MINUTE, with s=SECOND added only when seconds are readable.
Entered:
h=2 m=51
